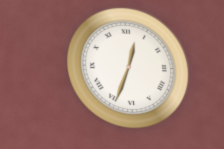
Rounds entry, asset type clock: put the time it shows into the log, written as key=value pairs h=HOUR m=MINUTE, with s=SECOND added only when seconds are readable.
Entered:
h=12 m=34
